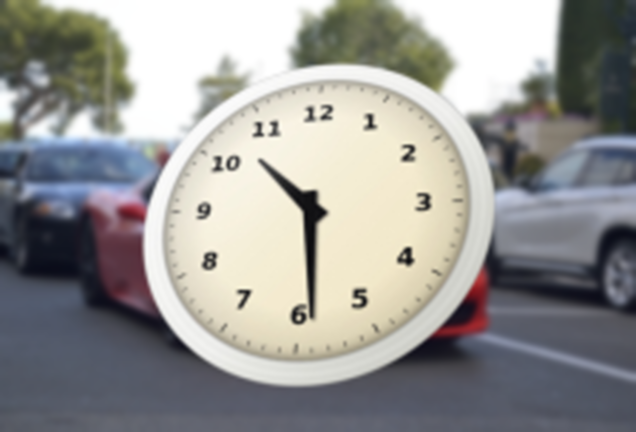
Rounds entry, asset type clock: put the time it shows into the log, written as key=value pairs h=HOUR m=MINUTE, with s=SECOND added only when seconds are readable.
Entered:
h=10 m=29
